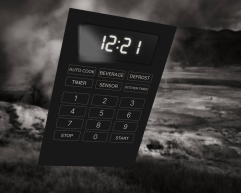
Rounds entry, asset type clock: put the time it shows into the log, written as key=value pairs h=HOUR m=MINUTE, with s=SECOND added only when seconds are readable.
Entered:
h=12 m=21
